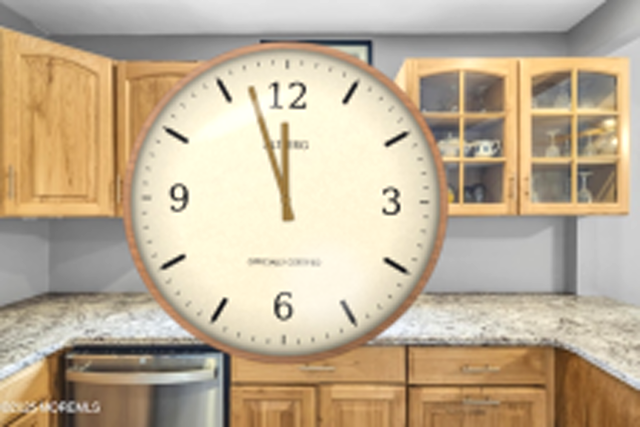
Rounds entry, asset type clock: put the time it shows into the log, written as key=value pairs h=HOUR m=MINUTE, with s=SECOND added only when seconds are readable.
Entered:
h=11 m=57
